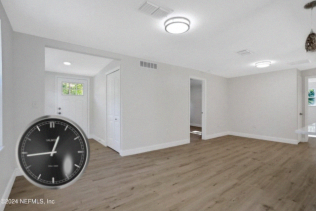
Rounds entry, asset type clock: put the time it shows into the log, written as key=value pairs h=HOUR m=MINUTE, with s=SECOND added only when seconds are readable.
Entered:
h=12 m=44
